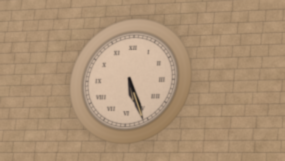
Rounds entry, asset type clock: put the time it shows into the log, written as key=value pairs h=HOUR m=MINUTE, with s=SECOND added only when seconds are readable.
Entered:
h=5 m=26
